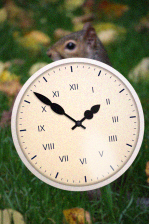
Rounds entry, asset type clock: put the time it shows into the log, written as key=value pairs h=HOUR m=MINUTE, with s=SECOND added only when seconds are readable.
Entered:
h=1 m=52
